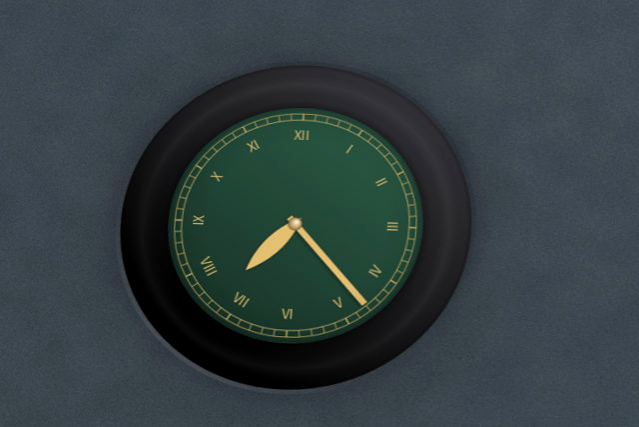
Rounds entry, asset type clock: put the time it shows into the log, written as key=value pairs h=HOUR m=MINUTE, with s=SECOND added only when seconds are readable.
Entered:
h=7 m=23
